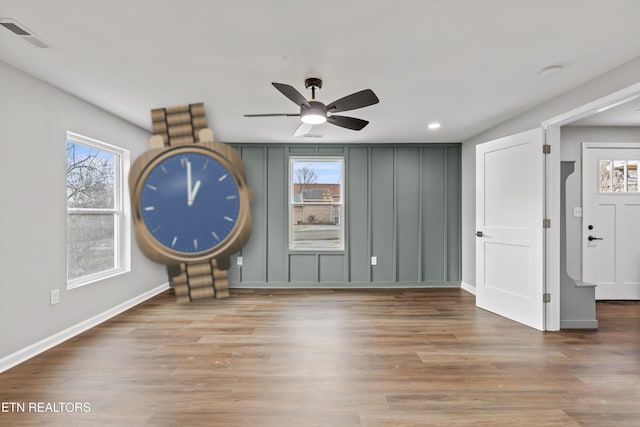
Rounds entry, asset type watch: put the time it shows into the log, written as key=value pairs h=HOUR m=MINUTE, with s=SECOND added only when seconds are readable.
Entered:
h=1 m=1
